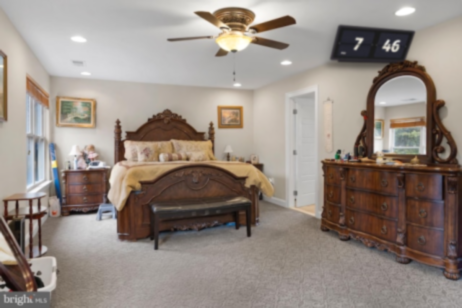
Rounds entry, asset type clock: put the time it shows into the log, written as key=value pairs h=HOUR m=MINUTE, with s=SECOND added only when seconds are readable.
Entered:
h=7 m=46
